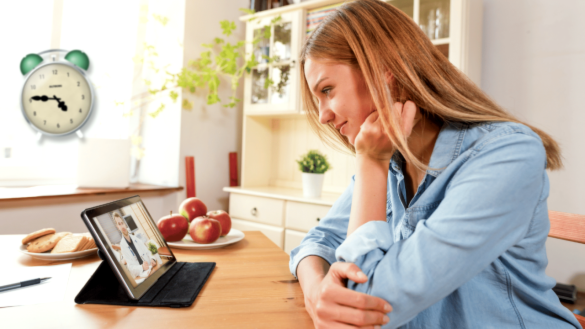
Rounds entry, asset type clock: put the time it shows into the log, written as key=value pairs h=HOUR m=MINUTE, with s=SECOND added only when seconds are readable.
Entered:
h=4 m=46
